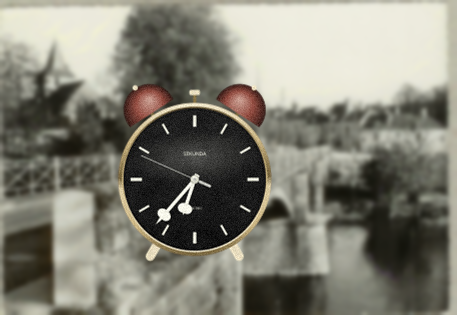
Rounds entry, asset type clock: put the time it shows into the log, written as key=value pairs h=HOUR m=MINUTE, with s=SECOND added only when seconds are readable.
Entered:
h=6 m=36 s=49
